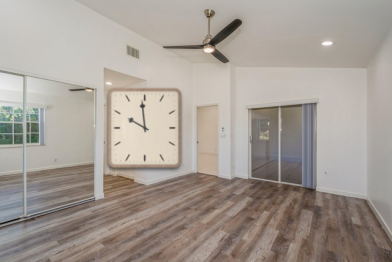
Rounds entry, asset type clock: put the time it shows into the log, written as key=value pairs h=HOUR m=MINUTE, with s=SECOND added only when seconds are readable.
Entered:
h=9 m=59
